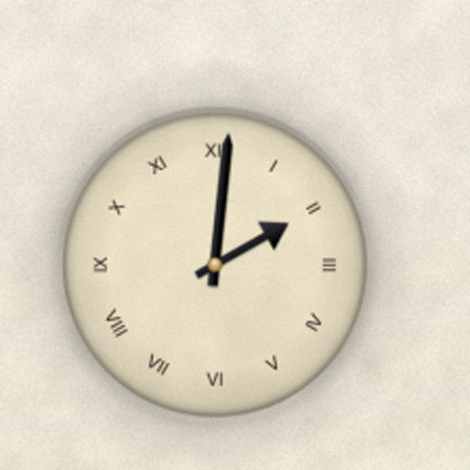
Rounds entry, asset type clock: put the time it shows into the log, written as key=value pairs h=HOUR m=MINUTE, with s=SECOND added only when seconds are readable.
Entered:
h=2 m=1
